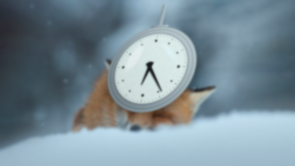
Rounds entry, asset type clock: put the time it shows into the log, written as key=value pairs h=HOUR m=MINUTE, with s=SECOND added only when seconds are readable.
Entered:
h=6 m=24
